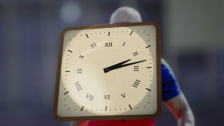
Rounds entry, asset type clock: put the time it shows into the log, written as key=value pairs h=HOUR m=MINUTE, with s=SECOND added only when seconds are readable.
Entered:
h=2 m=13
